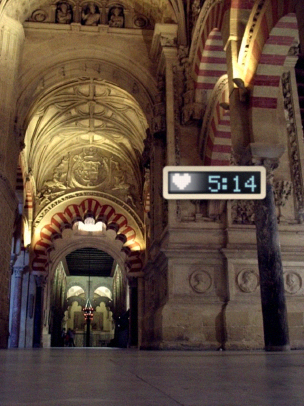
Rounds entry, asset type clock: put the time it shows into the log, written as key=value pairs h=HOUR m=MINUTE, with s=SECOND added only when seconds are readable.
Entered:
h=5 m=14
